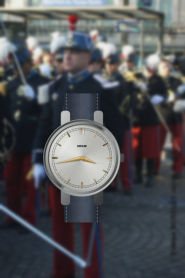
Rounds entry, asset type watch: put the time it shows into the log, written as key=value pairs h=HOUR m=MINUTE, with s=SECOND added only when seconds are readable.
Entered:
h=3 m=43
